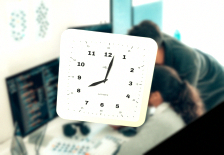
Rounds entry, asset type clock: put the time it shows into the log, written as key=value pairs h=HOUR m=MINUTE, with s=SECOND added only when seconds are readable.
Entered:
h=8 m=2
